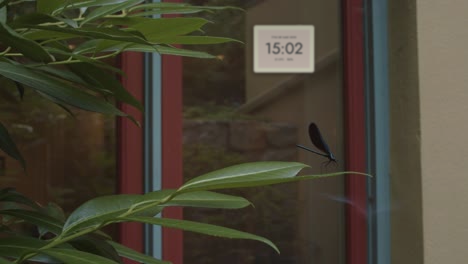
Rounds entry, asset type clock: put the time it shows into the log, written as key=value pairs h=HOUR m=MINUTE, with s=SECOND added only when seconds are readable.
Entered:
h=15 m=2
